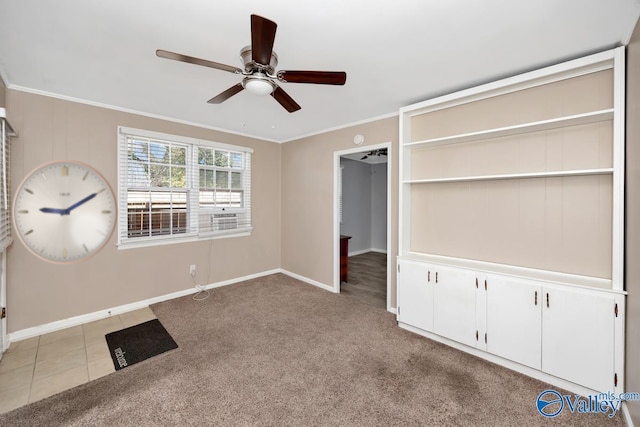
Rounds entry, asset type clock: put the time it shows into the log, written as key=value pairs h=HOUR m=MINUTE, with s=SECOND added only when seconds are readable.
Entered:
h=9 m=10
